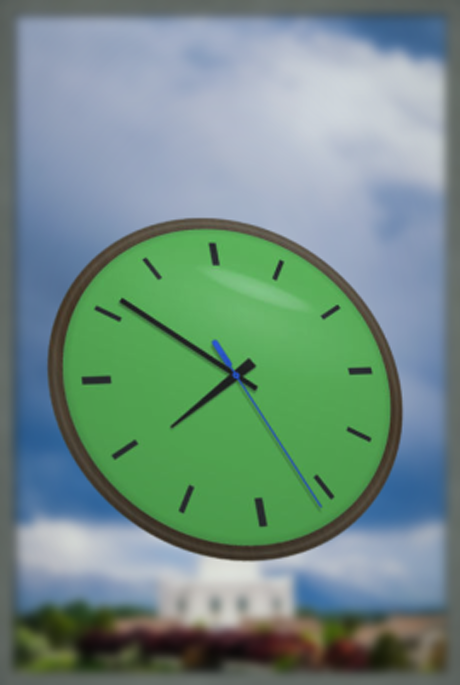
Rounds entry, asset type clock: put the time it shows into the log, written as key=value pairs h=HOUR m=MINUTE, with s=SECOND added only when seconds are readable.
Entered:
h=7 m=51 s=26
